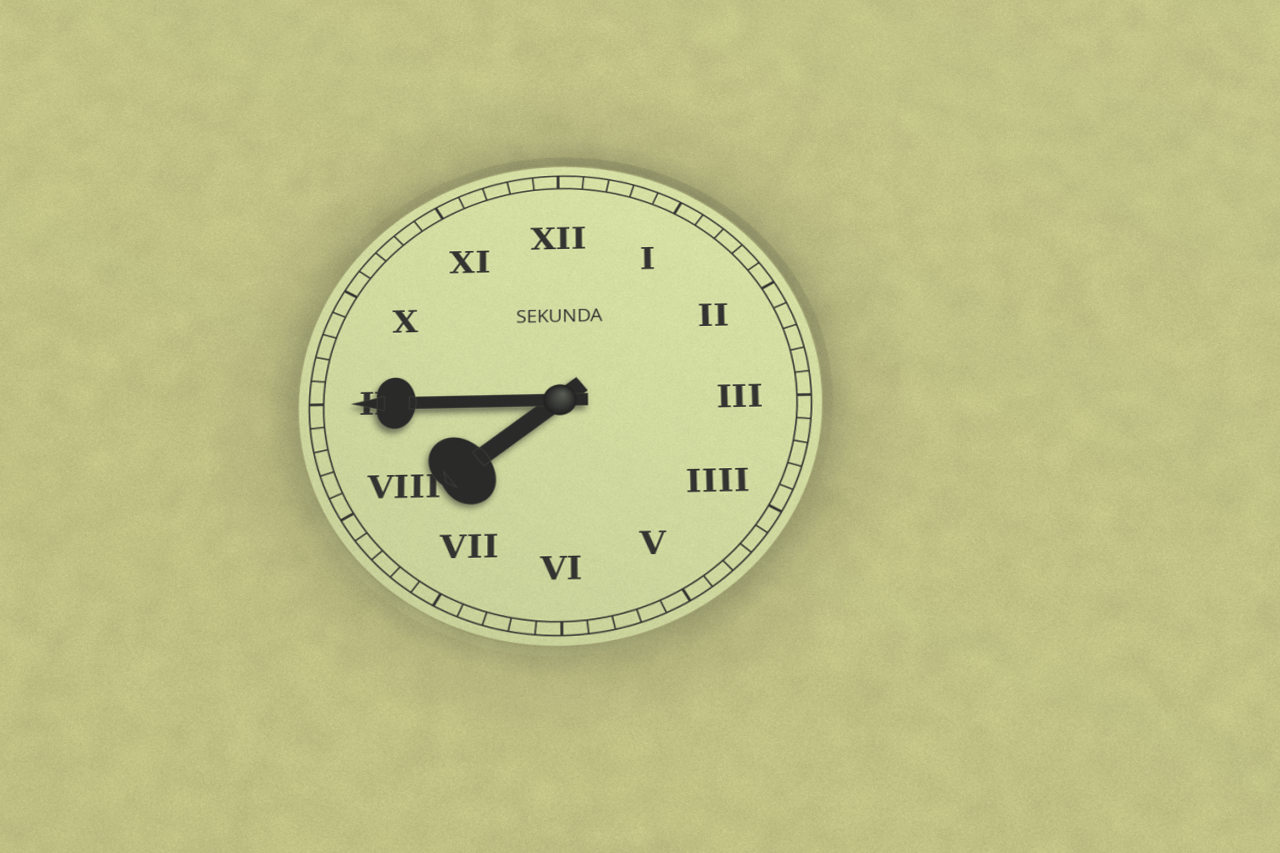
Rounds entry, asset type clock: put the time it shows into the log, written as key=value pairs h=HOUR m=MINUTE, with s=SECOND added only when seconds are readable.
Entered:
h=7 m=45
